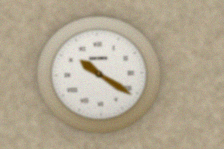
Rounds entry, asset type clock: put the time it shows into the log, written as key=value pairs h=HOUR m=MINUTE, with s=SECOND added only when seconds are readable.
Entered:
h=10 m=21
